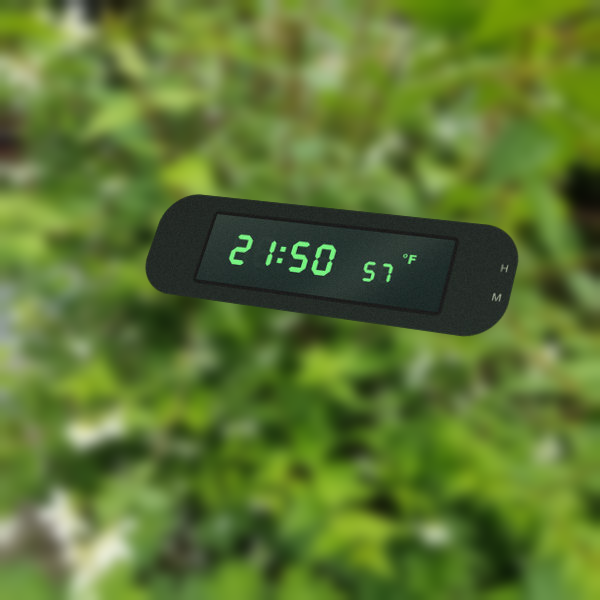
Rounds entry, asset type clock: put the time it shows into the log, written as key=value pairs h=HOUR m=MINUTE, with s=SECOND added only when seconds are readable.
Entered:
h=21 m=50
